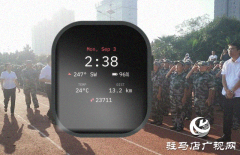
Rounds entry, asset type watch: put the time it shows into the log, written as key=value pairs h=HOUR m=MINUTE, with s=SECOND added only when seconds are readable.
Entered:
h=2 m=38
